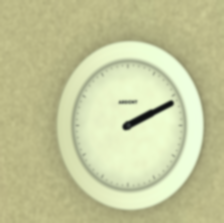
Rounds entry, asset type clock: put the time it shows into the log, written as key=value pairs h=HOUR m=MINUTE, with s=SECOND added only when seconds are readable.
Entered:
h=2 m=11
